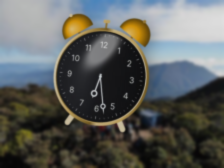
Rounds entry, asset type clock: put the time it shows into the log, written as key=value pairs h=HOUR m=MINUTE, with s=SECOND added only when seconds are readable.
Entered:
h=6 m=28
